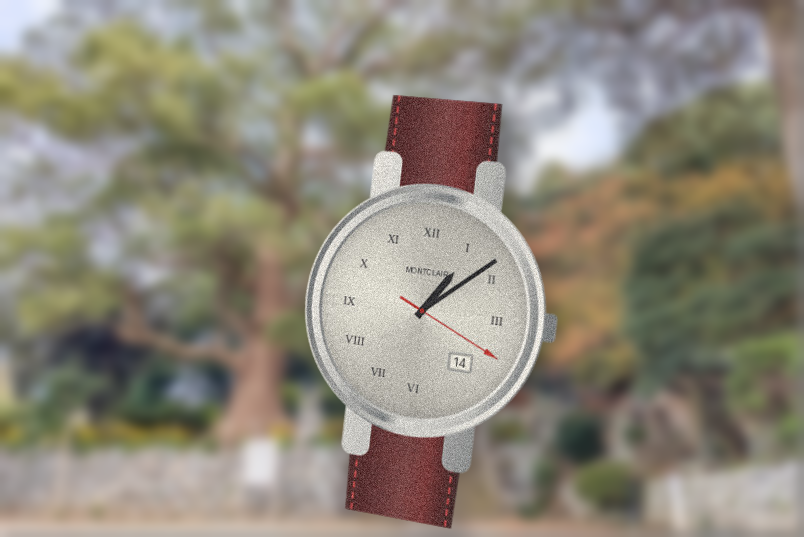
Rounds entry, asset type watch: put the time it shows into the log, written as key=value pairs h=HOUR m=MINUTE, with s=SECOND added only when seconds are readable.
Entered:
h=1 m=8 s=19
